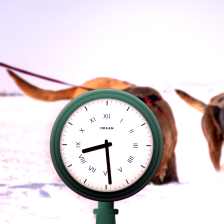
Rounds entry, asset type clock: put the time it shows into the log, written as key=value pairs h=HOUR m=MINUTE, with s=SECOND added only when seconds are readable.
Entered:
h=8 m=29
